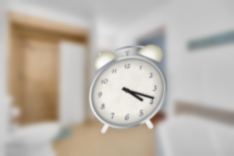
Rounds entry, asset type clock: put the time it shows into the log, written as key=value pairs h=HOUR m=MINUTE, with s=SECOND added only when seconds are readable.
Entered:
h=4 m=19
